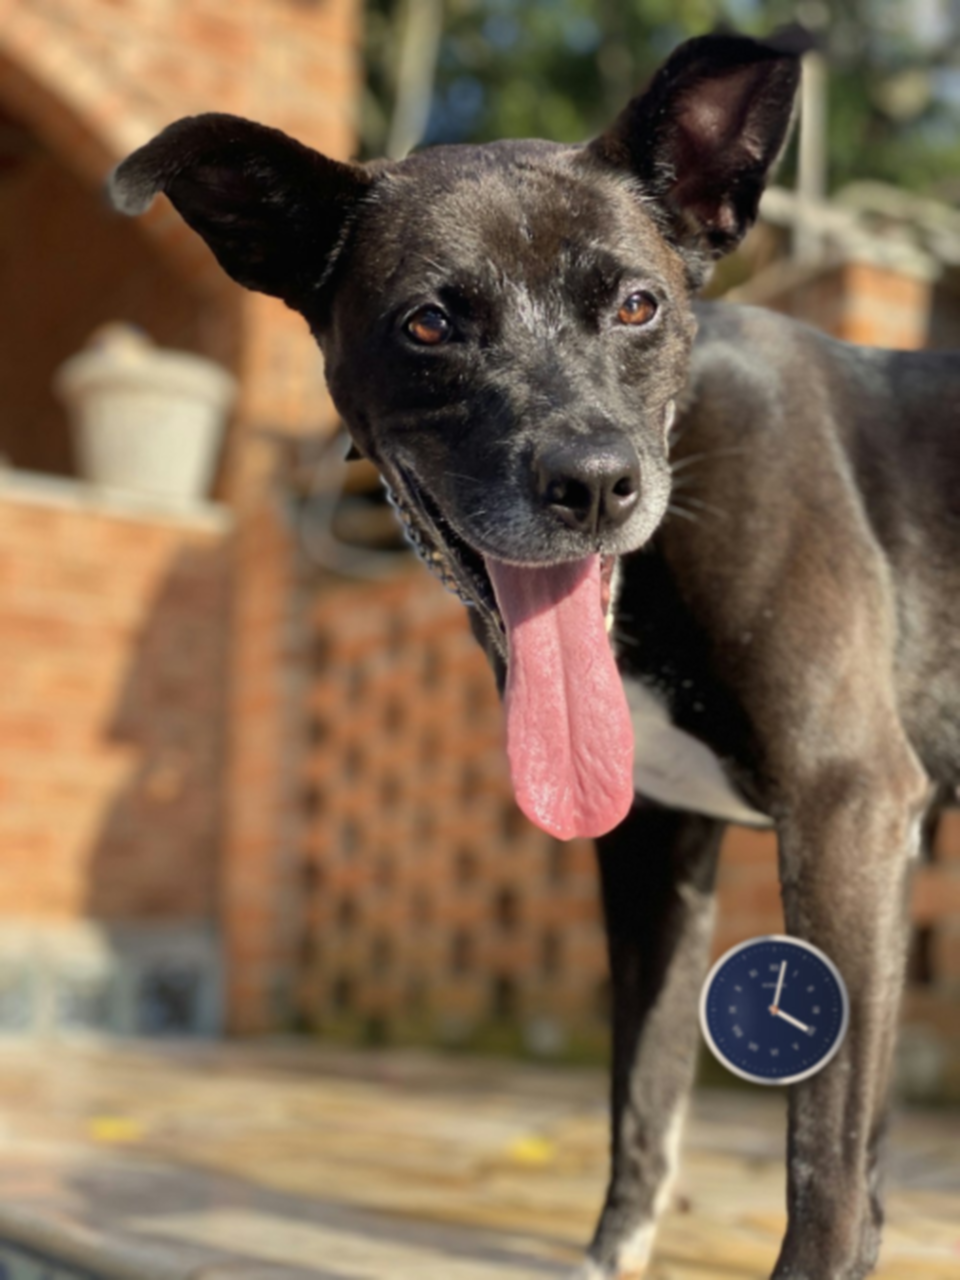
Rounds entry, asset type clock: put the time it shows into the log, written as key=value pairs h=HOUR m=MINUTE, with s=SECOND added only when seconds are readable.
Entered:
h=4 m=2
